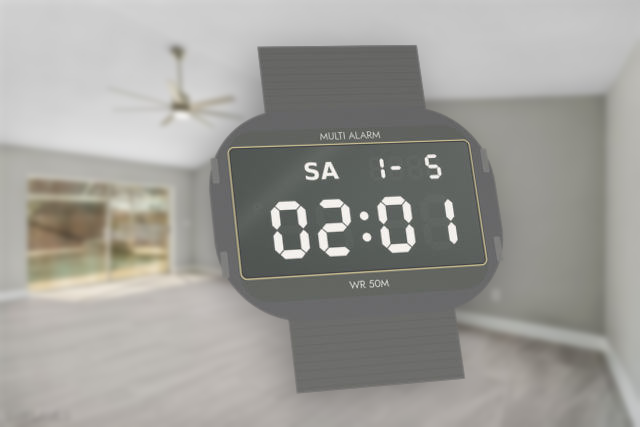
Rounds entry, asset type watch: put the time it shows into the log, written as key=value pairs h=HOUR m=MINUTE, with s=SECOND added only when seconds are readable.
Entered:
h=2 m=1
